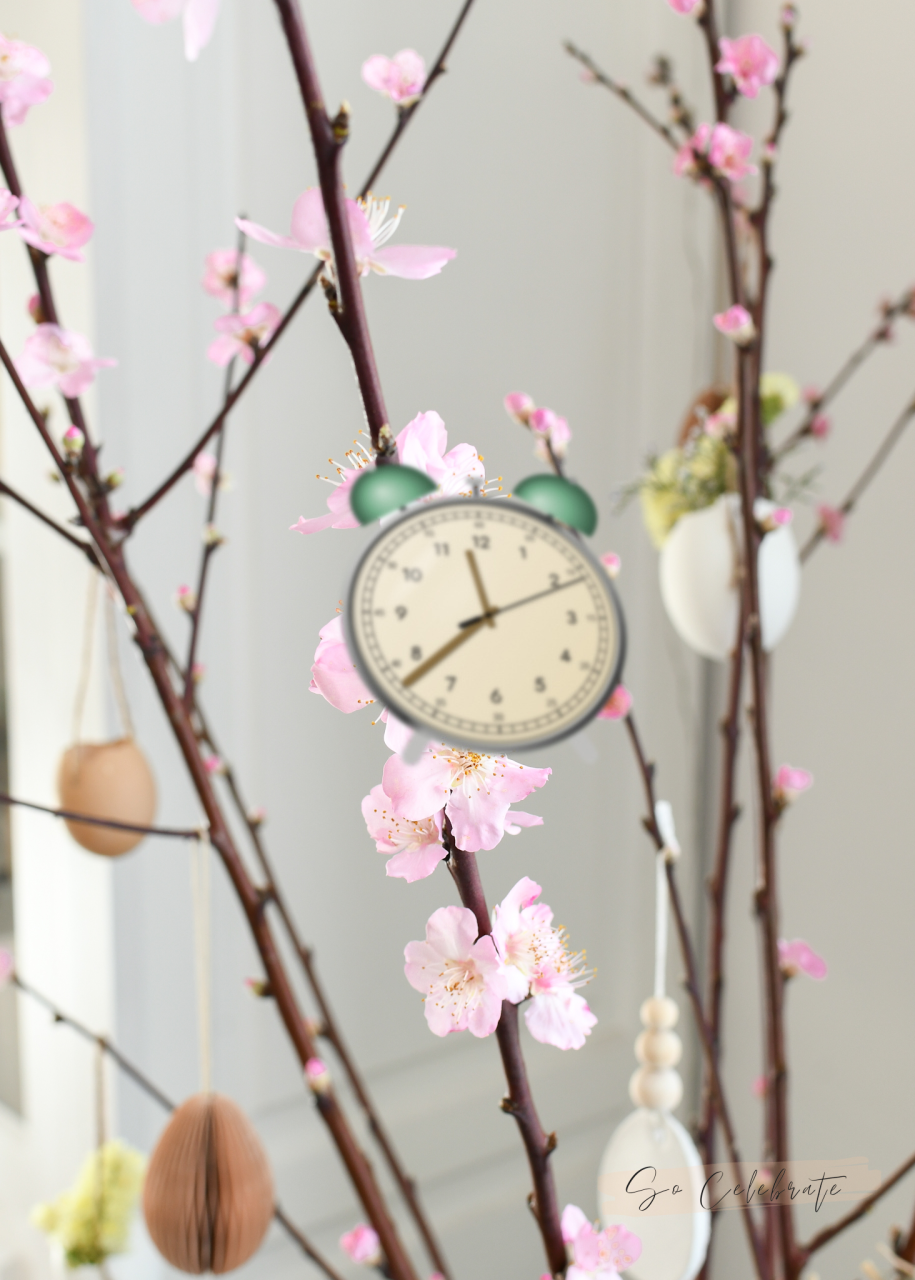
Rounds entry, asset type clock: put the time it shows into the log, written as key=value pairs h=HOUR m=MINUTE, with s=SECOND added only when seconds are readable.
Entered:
h=11 m=38 s=11
